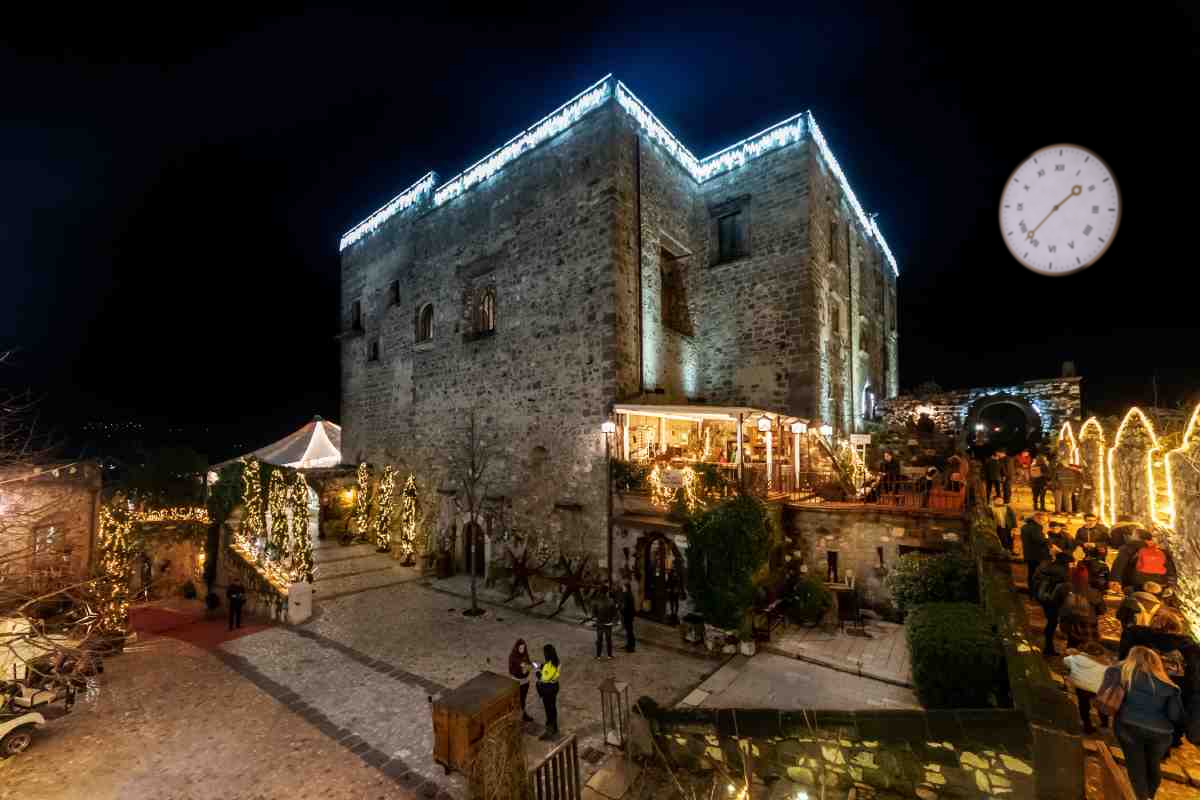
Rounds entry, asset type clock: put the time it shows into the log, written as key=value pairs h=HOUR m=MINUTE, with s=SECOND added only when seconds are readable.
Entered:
h=1 m=37
